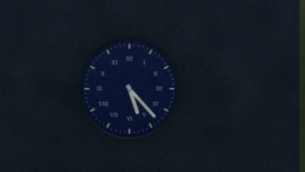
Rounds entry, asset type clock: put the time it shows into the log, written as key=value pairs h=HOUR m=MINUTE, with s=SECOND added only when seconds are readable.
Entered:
h=5 m=23
